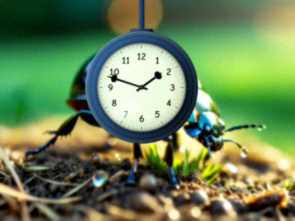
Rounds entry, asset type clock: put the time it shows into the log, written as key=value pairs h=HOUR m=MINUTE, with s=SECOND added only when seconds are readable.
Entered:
h=1 m=48
